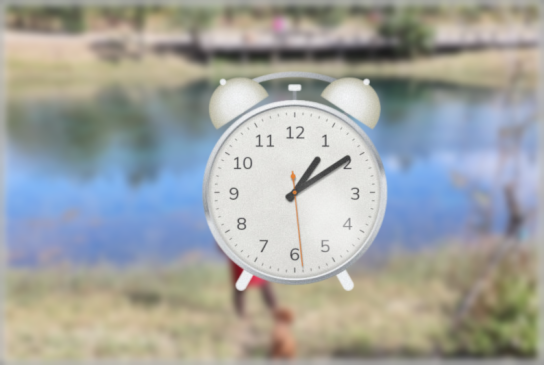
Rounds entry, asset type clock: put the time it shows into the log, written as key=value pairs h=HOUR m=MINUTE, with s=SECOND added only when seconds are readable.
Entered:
h=1 m=9 s=29
